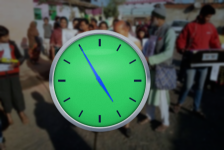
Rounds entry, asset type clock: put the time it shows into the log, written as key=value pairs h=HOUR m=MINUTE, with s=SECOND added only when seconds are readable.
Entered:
h=4 m=55
